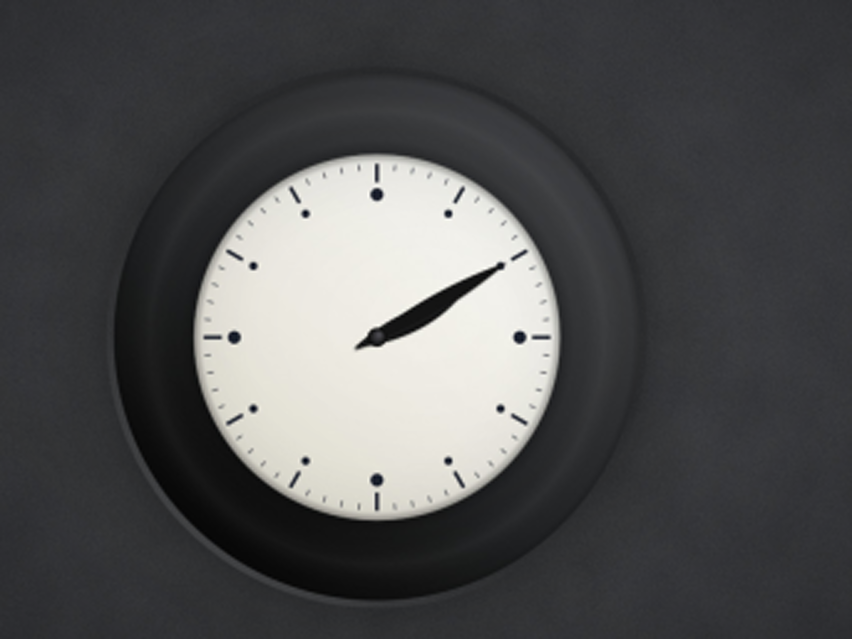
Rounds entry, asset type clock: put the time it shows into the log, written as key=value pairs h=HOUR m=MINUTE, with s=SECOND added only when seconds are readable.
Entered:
h=2 m=10
